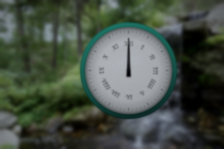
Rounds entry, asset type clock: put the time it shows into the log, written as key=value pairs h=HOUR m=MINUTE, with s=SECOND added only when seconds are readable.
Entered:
h=12 m=0
